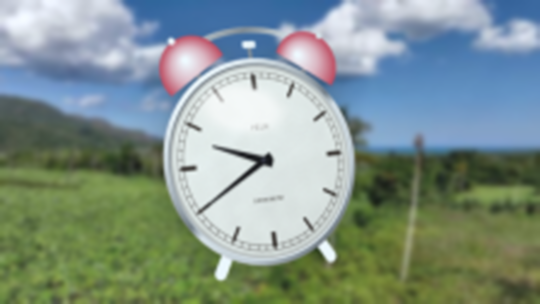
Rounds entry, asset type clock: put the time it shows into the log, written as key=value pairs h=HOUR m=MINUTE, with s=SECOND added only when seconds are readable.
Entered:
h=9 m=40
